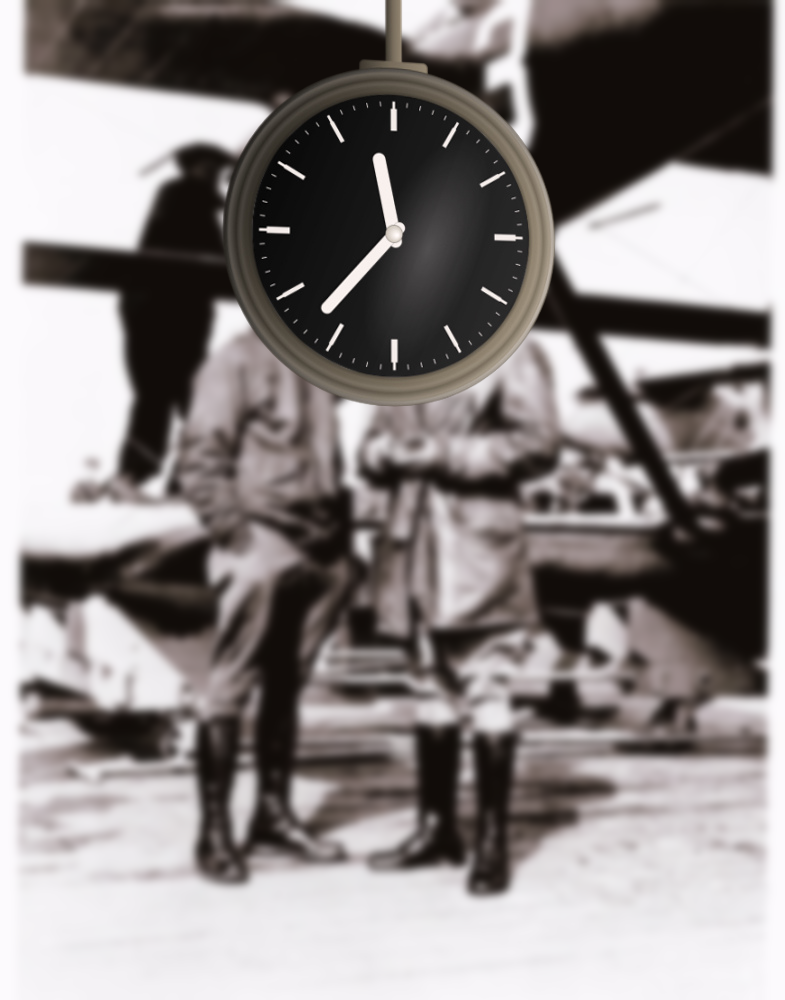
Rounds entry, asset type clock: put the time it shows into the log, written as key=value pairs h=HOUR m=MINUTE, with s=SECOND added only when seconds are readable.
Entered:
h=11 m=37
